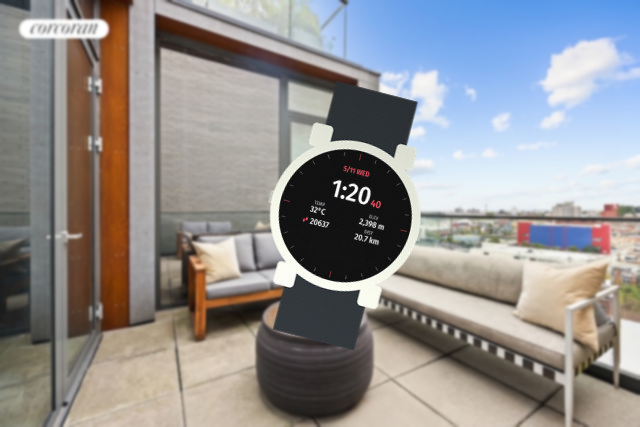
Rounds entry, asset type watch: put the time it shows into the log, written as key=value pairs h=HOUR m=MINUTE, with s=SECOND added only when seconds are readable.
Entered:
h=1 m=20 s=40
